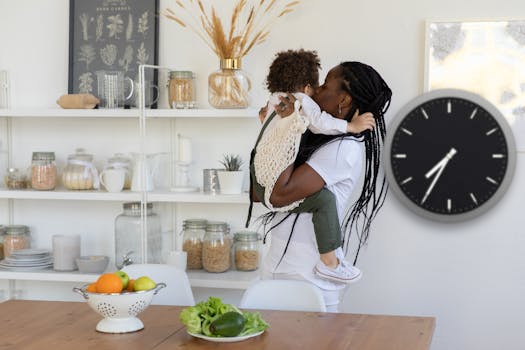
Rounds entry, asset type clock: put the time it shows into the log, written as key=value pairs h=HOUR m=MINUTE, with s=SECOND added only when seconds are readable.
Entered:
h=7 m=35
